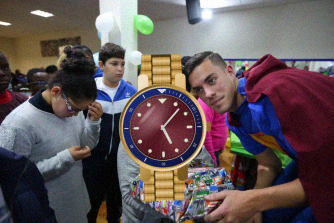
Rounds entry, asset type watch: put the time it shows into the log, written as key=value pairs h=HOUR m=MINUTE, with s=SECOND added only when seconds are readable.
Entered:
h=5 m=7
